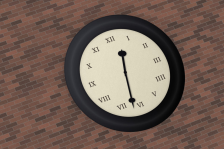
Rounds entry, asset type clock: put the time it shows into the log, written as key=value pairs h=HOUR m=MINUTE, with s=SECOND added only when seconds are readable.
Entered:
h=12 m=32
